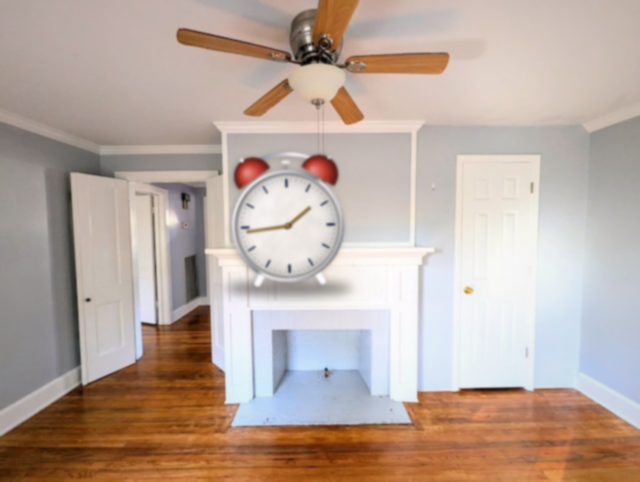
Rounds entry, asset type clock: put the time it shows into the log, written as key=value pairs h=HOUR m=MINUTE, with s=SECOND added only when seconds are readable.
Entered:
h=1 m=44
